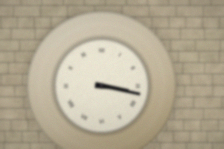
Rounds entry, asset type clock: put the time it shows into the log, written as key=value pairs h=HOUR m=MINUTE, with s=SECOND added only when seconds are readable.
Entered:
h=3 m=17
